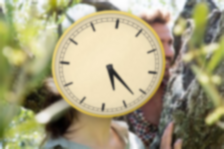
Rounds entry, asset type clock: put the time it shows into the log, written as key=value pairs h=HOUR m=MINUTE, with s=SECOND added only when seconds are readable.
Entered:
h=5 m=22
